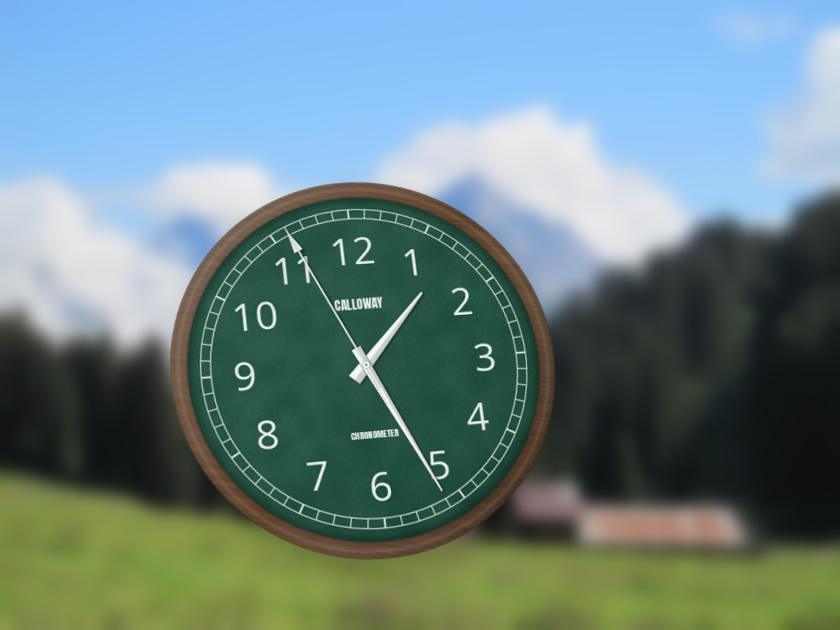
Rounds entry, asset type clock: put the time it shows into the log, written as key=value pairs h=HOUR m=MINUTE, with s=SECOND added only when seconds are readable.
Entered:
h=1 m=25 s=56
